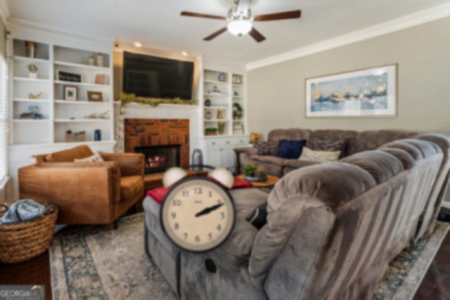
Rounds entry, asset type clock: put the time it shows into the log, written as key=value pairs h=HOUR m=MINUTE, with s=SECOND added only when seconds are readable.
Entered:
h=2 m=11
